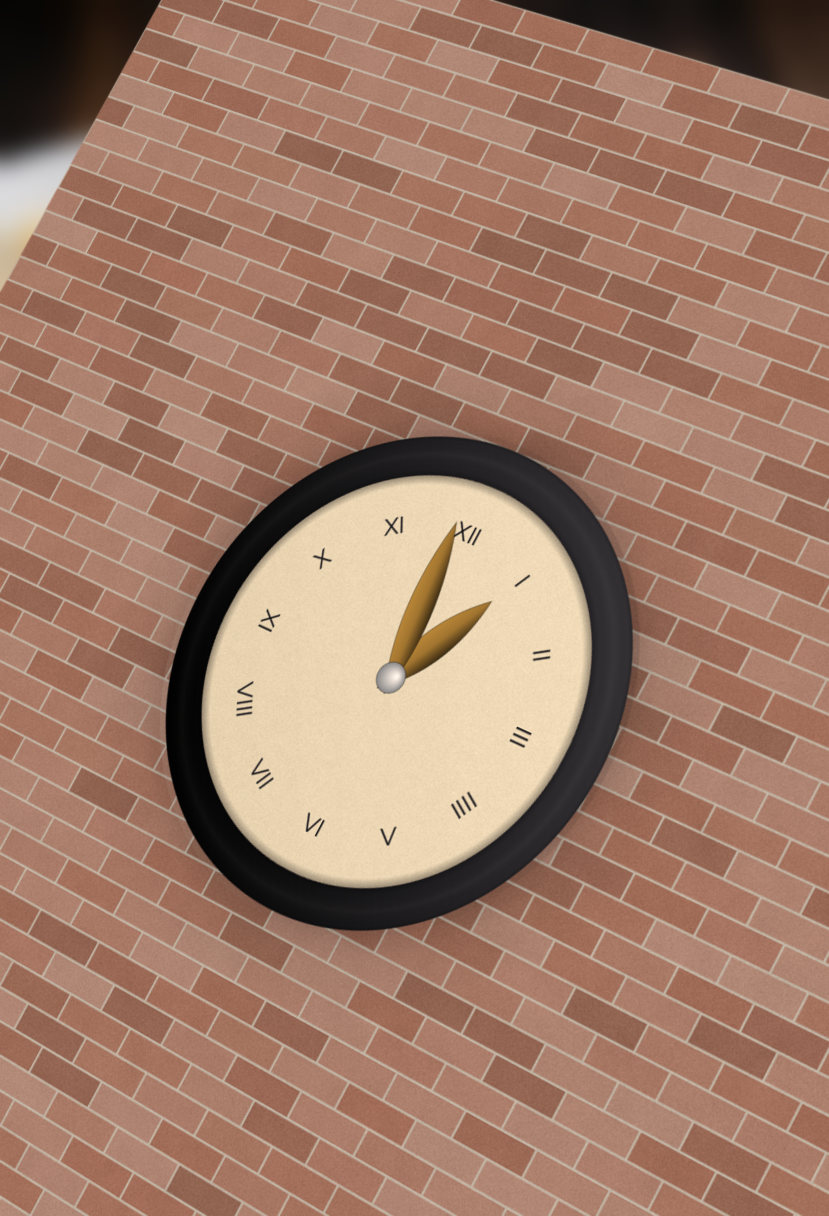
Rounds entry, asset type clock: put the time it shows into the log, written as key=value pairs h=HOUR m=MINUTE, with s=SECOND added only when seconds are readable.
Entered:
h=12 m=59
